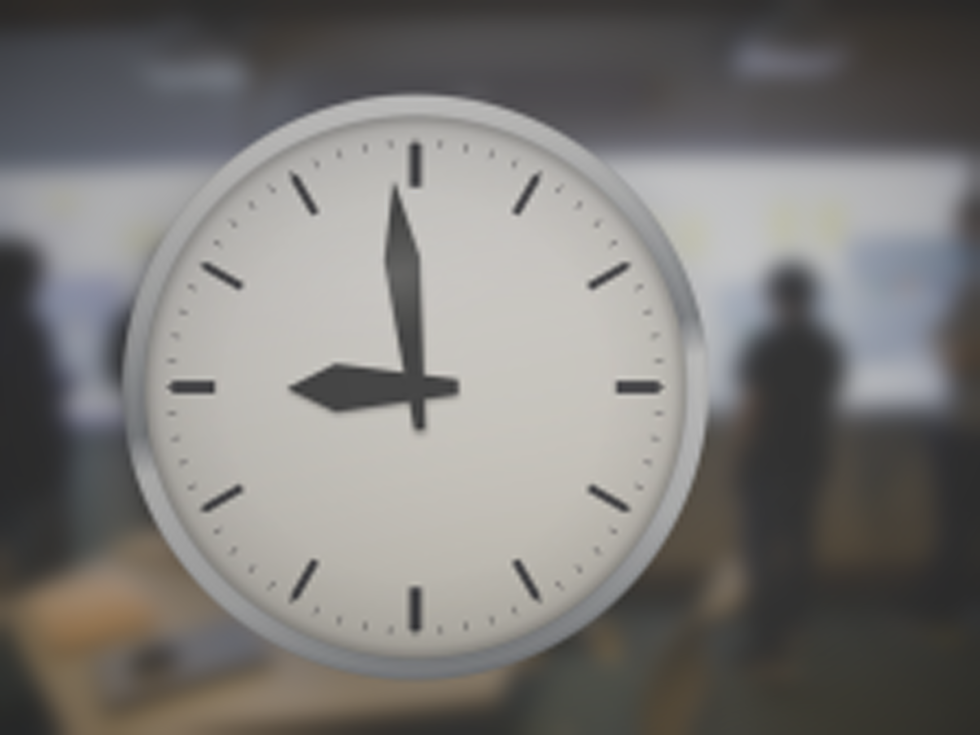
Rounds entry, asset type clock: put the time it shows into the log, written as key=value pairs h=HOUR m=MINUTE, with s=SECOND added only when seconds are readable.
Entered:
h=8 m=59
